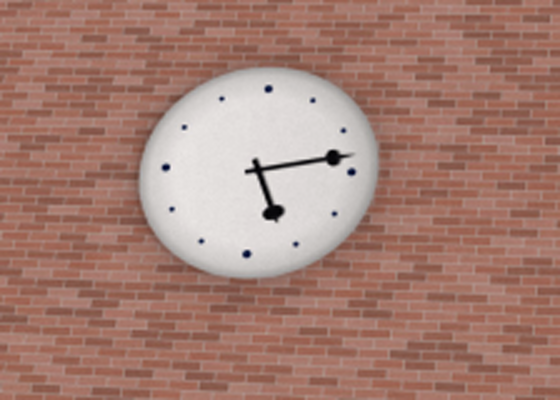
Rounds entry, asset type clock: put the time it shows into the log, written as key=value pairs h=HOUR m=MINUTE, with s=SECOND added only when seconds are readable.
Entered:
h=5 m=13
